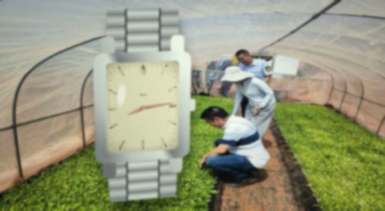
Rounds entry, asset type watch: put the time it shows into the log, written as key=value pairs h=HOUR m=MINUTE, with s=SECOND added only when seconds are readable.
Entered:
h=8 m=14
